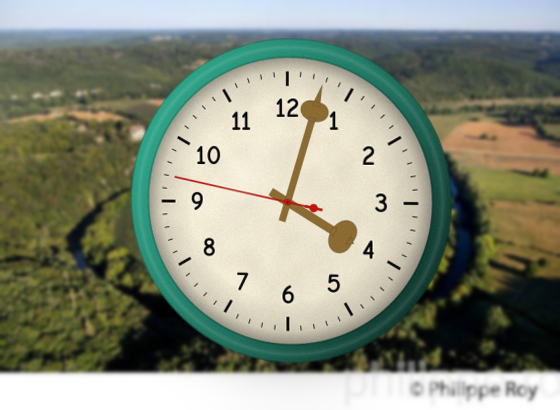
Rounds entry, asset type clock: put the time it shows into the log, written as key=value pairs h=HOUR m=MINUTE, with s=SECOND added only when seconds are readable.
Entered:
h=4 m=2 s=47
